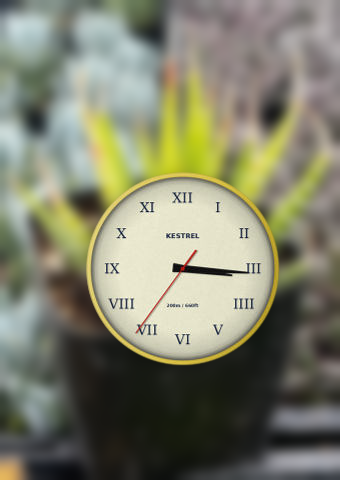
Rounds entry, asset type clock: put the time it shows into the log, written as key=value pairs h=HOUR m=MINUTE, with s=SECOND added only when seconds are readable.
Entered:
h=3 m=15 s=36
